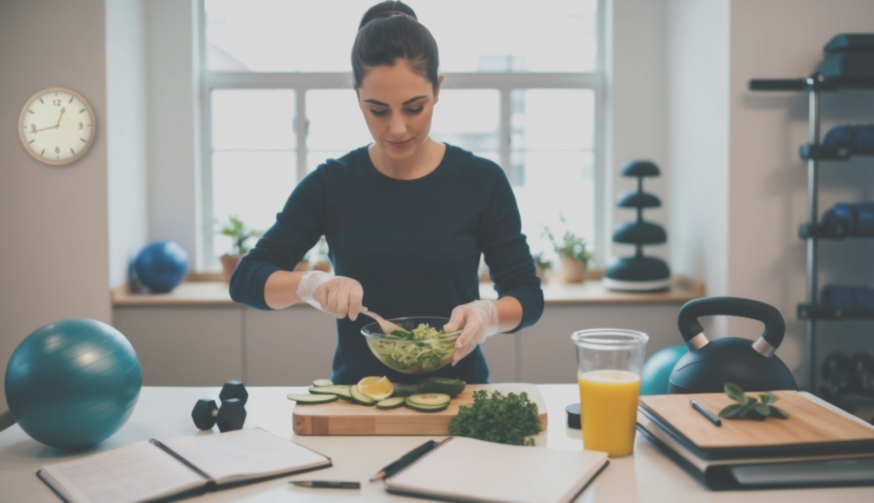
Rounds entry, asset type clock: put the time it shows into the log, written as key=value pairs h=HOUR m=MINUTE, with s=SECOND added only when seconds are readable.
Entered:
h=12 m=43
